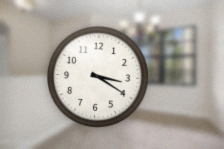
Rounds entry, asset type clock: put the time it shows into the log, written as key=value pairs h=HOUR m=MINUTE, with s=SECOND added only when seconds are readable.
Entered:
h=3 m=20
